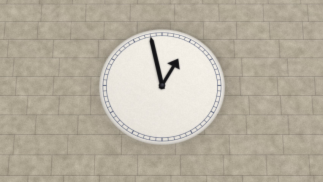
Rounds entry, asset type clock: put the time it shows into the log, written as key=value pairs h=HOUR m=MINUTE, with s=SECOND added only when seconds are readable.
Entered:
h=12 m=58
